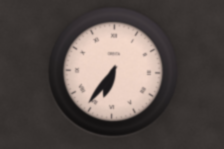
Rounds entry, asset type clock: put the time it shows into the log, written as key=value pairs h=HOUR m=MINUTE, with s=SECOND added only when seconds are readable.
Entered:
h=6 m=36
